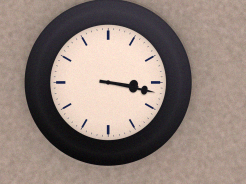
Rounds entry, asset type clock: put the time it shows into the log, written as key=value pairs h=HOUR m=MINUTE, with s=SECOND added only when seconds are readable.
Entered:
h=3 m=17
